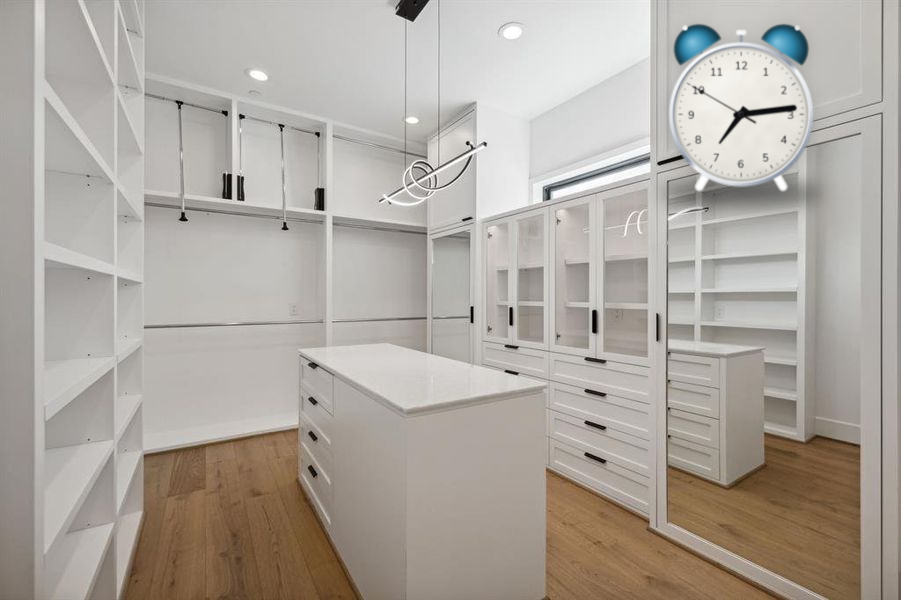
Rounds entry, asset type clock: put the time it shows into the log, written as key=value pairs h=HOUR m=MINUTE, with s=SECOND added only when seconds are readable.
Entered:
h=7 m=13 s=50
